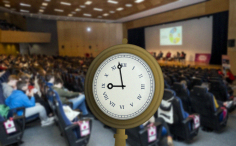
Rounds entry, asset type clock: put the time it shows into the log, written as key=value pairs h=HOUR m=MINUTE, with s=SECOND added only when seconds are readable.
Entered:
h=8 m=58
